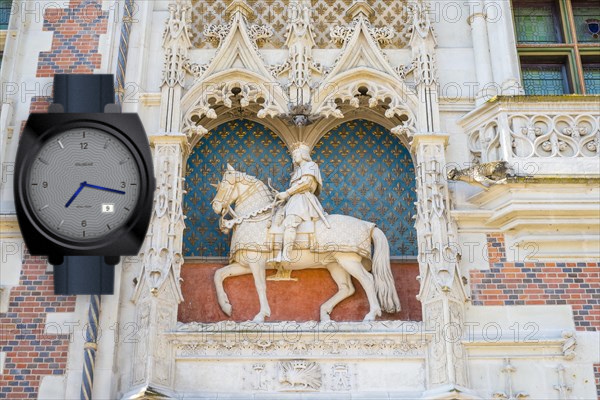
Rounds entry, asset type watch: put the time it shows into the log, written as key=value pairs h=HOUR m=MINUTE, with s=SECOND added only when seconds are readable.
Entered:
h=7 m=17
